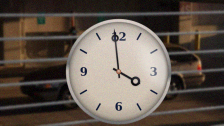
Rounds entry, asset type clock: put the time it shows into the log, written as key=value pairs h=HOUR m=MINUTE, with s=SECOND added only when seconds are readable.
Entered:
h=3 m=59
